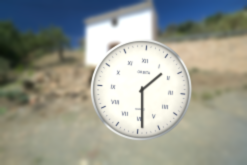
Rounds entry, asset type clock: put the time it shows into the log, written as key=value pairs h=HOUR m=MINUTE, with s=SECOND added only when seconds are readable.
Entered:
h=1 m=29
